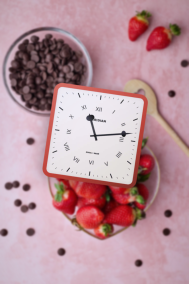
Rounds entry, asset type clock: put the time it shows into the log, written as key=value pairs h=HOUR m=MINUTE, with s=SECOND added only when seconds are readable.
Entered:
h=11 m=13
